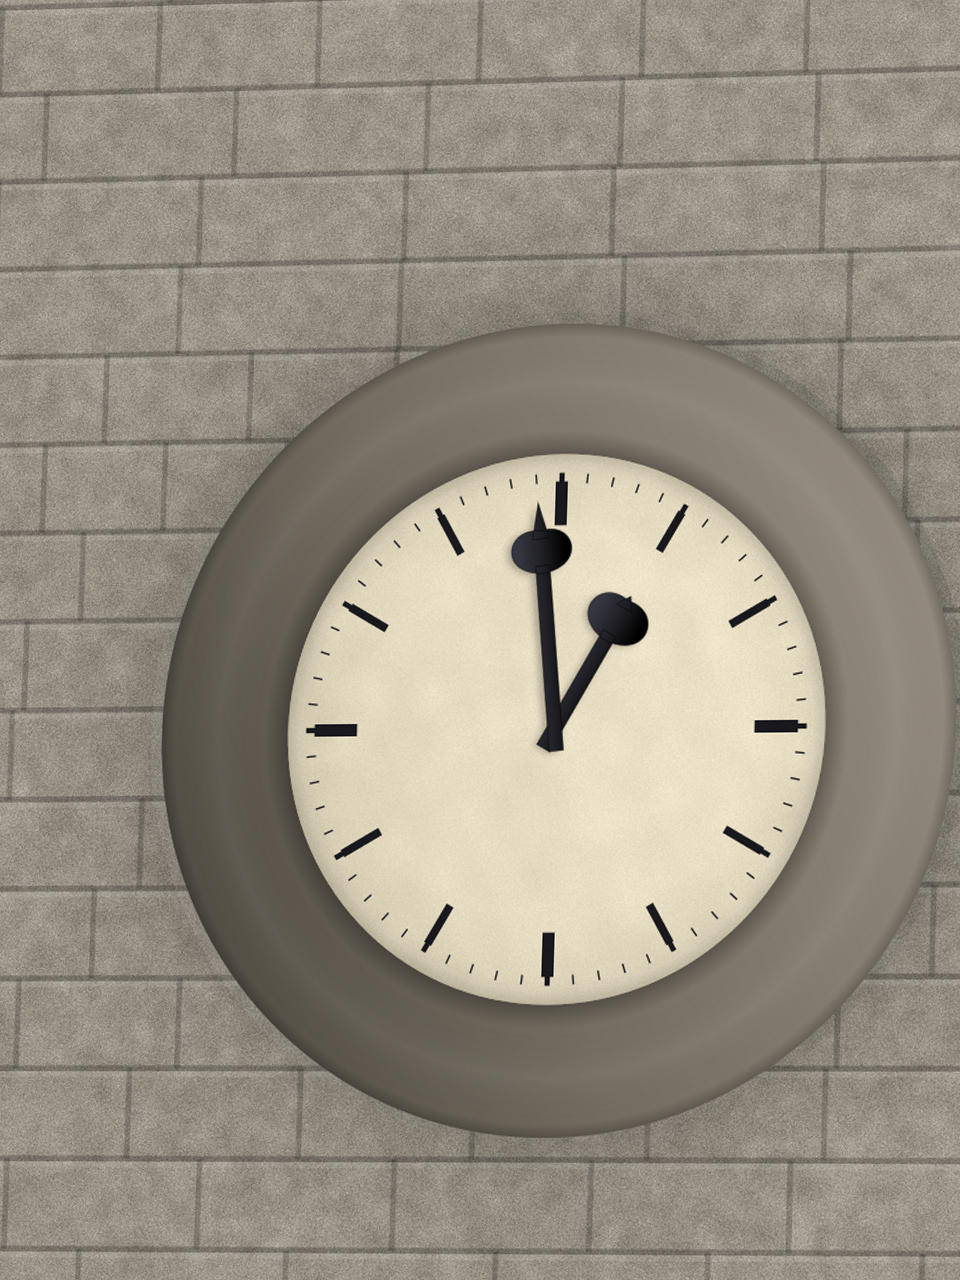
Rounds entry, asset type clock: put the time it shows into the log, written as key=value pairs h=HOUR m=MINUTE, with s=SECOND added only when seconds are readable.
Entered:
h=12 m=59
